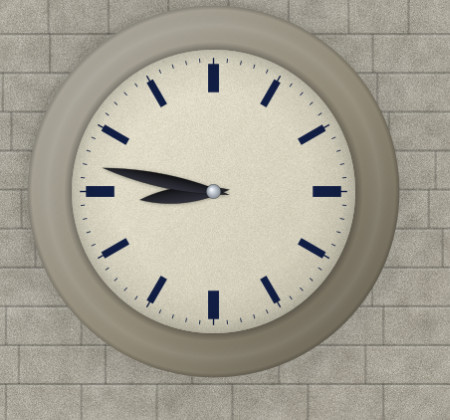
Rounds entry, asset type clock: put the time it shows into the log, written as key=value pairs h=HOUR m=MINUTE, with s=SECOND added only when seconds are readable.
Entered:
h=8 m=47
